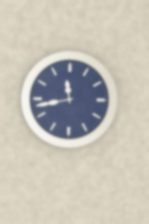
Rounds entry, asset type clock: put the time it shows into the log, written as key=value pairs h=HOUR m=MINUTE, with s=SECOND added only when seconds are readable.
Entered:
h=11 m=43
